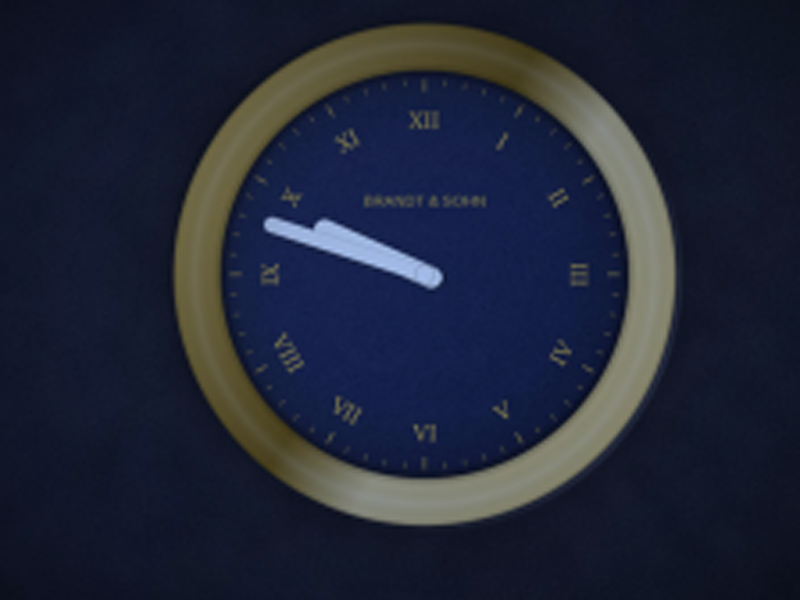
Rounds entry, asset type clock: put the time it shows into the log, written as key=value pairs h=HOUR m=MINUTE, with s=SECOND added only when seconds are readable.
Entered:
h=9 m=48
